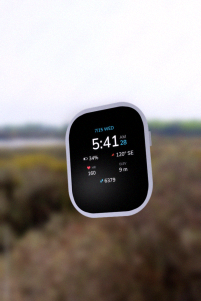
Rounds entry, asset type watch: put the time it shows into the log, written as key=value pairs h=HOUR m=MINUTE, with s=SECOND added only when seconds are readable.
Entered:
h=5 m=41
